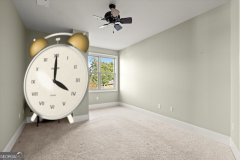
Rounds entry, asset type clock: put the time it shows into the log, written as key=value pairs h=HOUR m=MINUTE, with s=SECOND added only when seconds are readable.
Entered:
h=4 m=0
